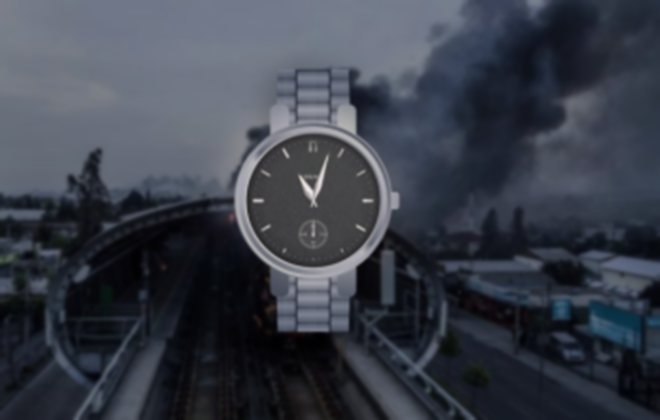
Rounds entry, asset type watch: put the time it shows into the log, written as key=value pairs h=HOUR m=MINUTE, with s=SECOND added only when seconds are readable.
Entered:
h=11 m=3
